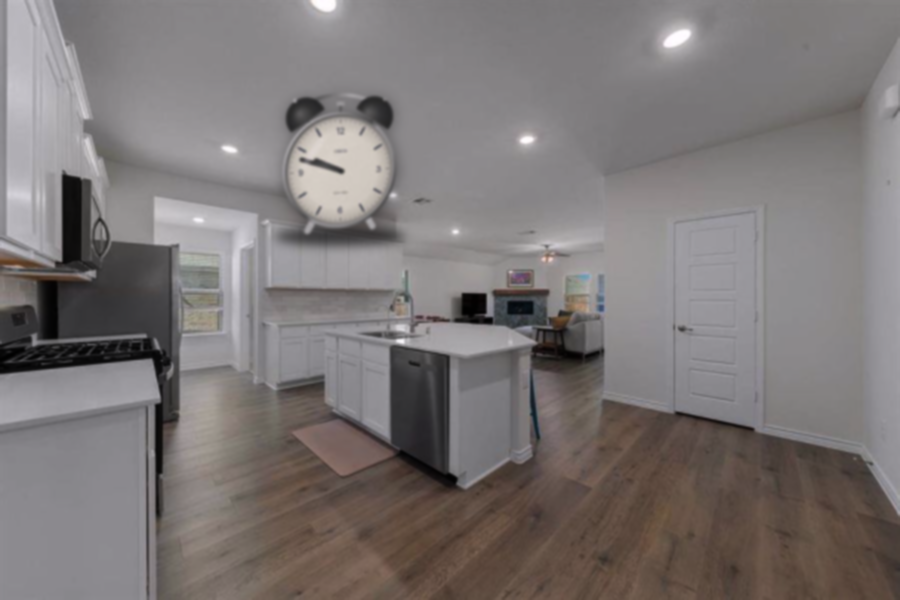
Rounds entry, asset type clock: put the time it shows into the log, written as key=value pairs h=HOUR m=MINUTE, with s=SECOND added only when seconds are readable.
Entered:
h=9 m=48
